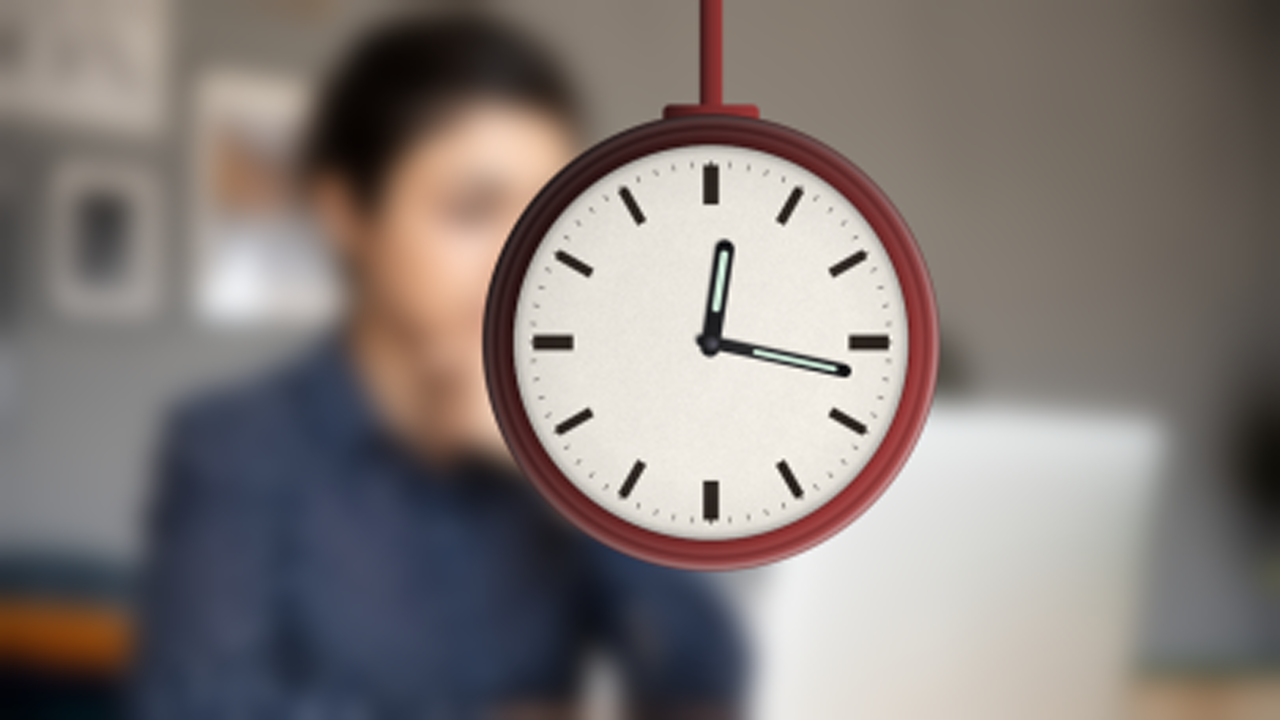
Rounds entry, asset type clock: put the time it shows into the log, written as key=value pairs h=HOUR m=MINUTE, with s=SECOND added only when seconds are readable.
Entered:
h=12 m=17
